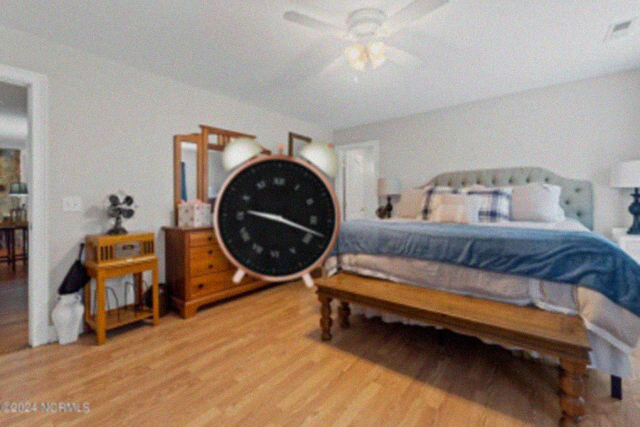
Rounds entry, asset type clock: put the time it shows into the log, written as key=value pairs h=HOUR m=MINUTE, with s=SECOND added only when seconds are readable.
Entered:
h=9 m=18
